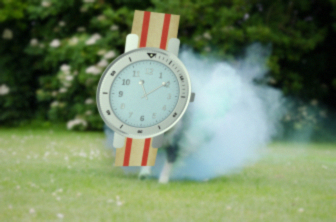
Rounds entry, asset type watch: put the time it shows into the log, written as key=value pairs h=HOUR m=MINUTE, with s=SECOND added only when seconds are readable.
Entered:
h=11 m=9
